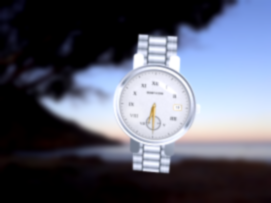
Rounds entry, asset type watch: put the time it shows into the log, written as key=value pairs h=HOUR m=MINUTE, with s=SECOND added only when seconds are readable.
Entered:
h=6 m=30
